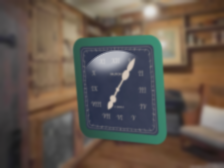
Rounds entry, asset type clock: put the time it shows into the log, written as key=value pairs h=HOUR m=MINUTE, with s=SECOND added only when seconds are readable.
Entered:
h=7 m=6
